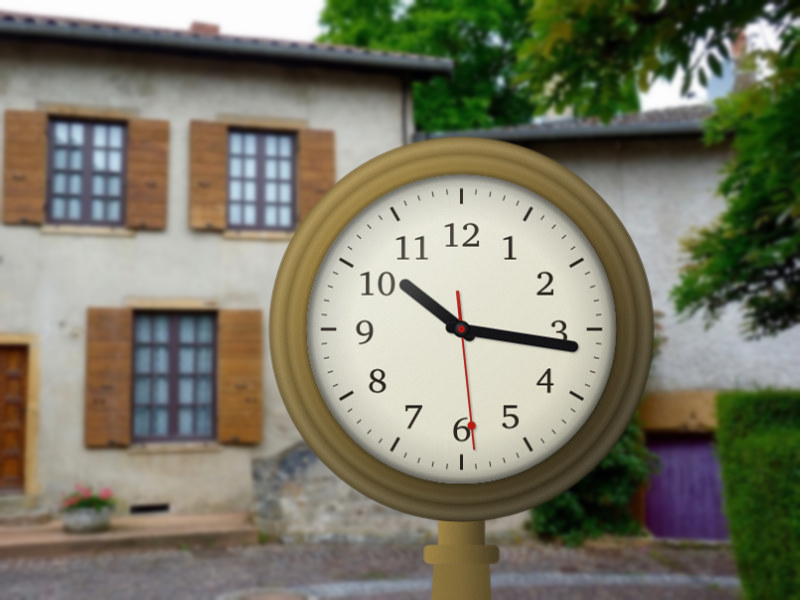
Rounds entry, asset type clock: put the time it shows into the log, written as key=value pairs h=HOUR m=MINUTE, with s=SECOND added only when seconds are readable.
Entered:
h=10 m=16 s=29
